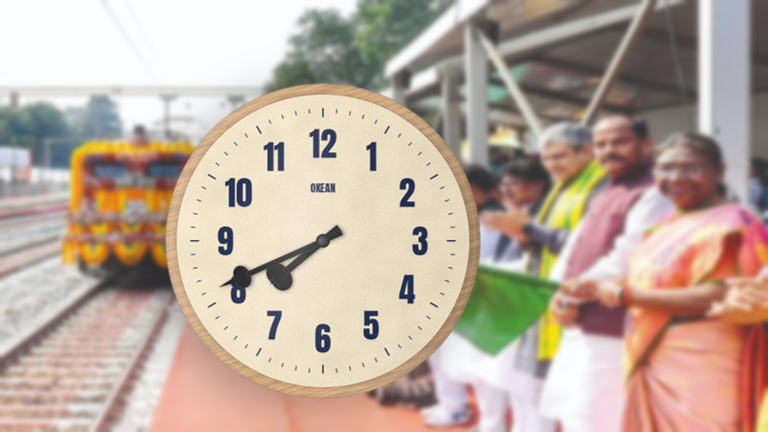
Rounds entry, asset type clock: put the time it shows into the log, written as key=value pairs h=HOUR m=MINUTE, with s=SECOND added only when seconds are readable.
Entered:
h=7 m=41
